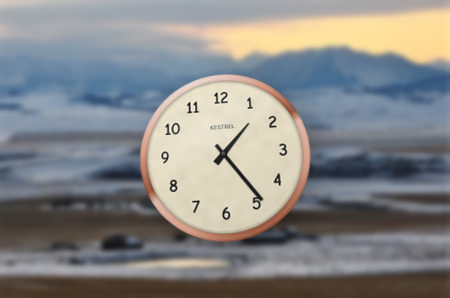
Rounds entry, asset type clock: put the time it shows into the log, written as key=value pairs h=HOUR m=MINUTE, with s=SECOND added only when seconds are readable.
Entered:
h=1 m=24
